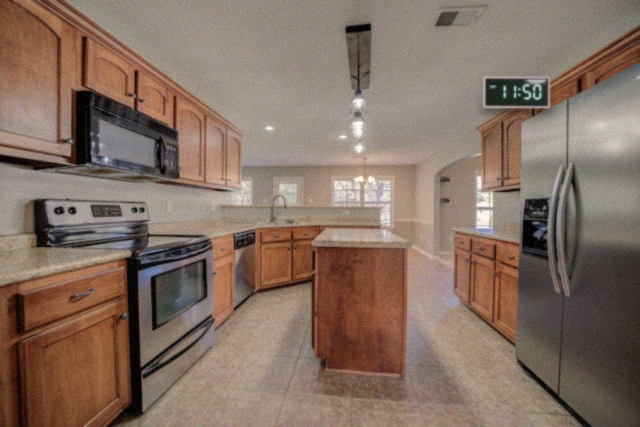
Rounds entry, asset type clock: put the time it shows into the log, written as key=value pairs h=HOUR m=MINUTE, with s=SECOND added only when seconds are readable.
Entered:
h=11 m=50
